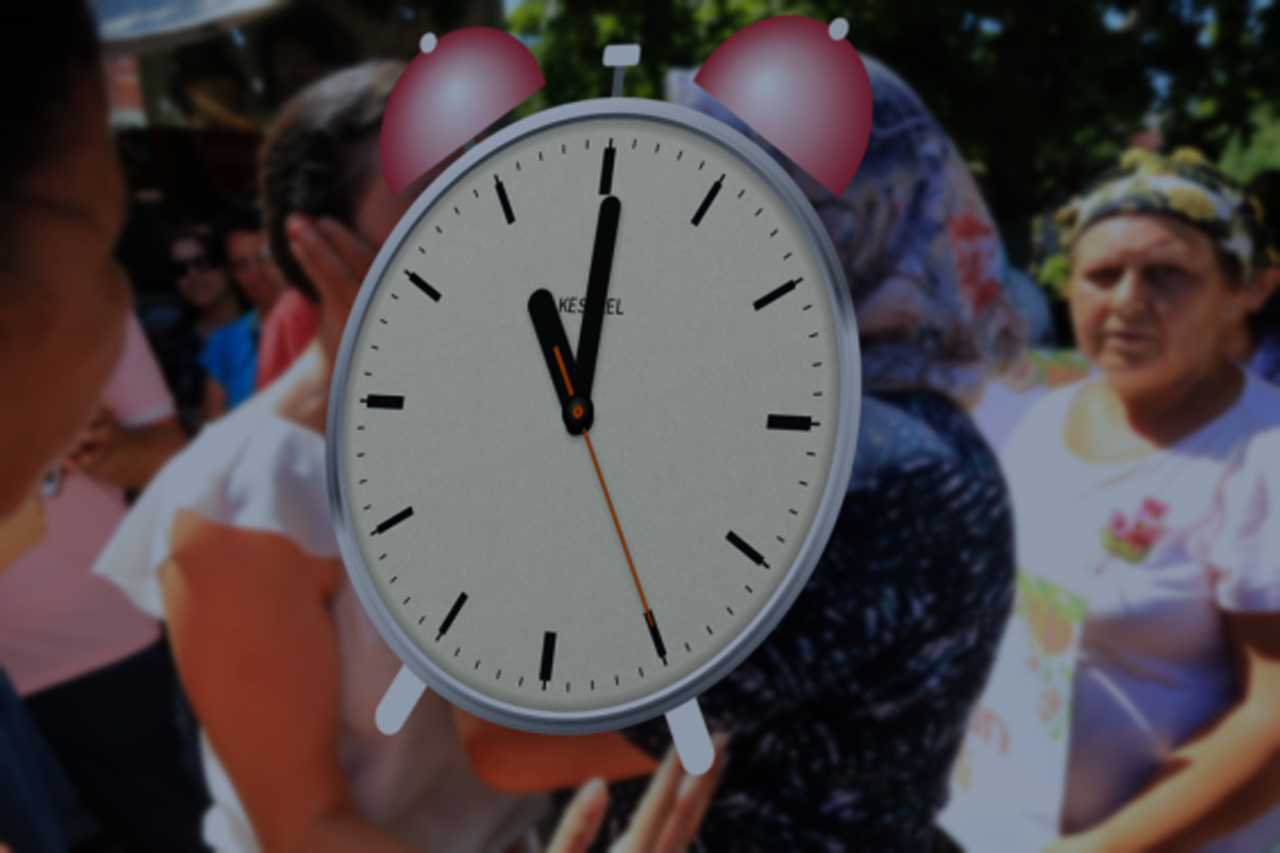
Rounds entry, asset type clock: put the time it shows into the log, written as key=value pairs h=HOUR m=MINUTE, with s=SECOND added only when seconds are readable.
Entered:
h=11 m=0 s=25
